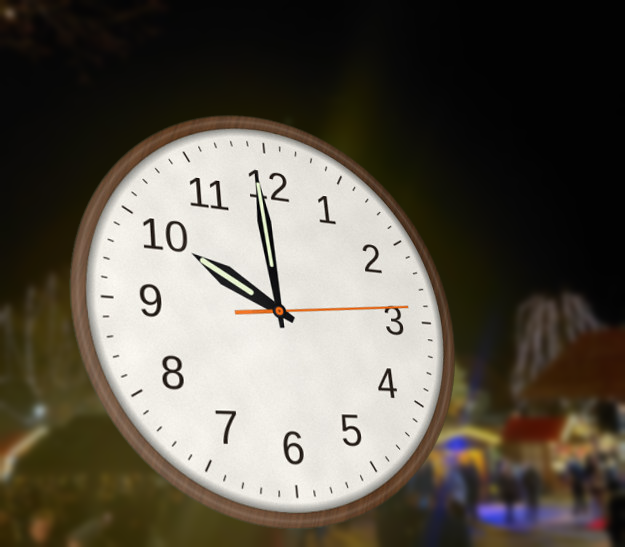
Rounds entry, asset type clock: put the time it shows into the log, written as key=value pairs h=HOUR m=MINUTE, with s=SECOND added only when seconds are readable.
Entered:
h=9 m=59 s=14
